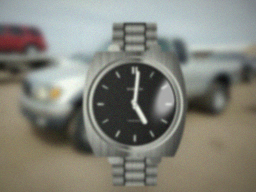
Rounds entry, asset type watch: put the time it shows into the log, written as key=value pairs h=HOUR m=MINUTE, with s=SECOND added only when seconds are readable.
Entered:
h=5 m=1
